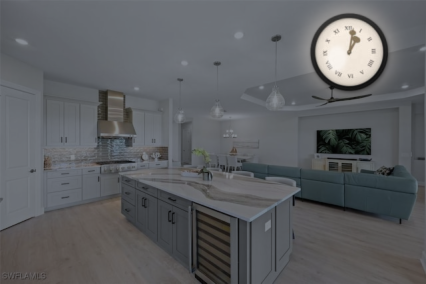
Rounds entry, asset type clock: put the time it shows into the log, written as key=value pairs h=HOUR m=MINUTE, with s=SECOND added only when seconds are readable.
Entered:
h=1 m=2
